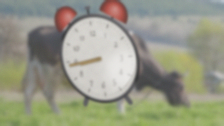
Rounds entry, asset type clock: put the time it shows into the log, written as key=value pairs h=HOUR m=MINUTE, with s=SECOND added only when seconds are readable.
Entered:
h=8 m=44
